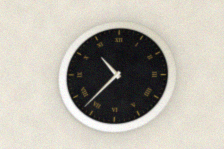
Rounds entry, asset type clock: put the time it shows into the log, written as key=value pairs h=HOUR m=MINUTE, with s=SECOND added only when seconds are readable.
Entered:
h=10 m=37
